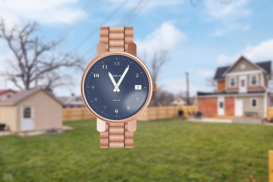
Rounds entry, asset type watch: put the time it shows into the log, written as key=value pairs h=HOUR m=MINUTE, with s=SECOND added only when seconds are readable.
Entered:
h=11 m=5
